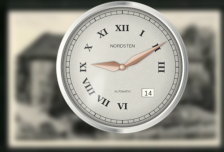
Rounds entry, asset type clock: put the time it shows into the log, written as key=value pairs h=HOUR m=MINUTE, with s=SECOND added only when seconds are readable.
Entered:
h=9 m=10
